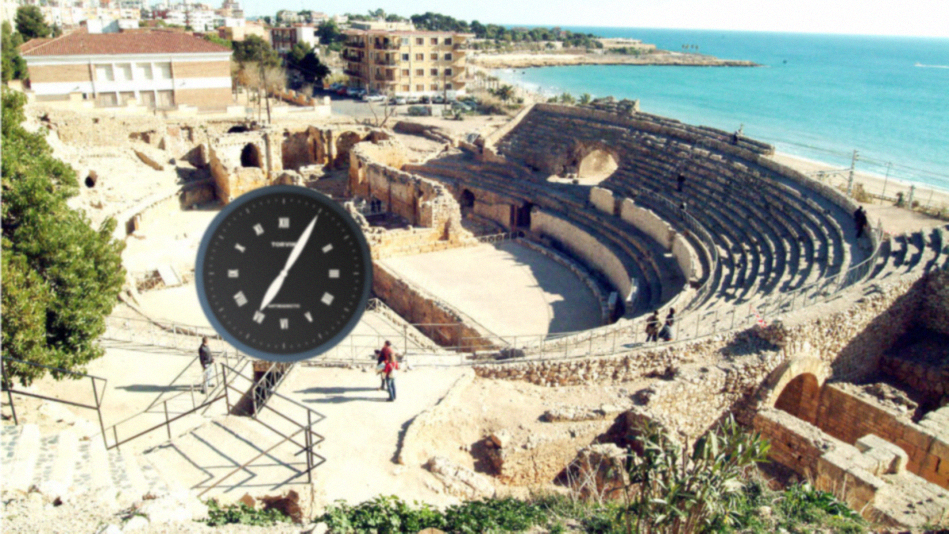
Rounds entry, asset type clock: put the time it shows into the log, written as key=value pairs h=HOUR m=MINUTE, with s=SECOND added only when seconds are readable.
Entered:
h=7 m=5
